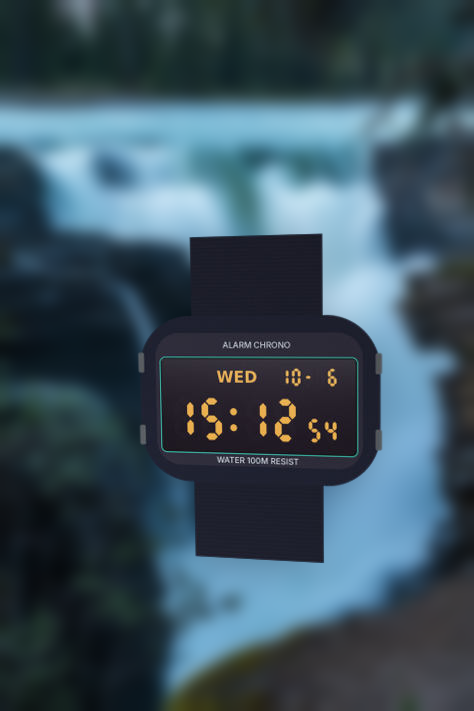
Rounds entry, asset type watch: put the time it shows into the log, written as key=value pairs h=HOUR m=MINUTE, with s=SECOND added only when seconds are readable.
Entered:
h=15 m=12 s=54
